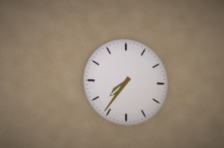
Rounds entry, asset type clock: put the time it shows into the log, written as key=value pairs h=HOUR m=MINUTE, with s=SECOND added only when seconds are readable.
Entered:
h=7 m=36
